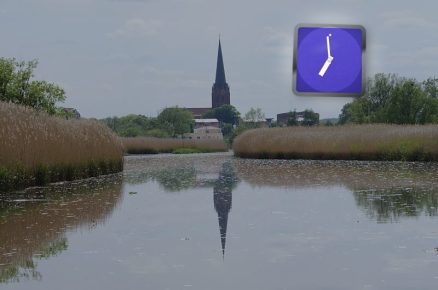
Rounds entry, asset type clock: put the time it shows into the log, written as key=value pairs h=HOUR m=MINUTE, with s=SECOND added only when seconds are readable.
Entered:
h=6 m=59
